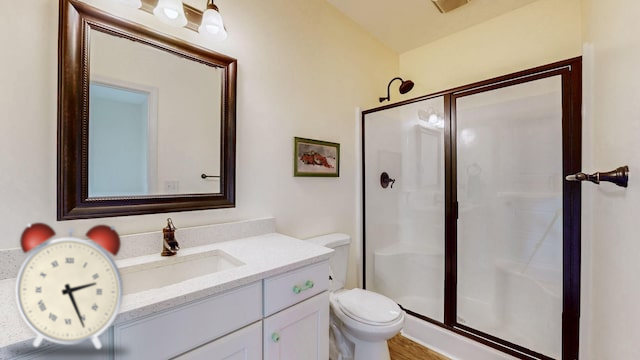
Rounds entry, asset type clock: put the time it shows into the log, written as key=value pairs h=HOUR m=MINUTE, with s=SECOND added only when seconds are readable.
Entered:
h=2 m=26
